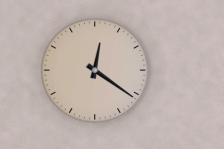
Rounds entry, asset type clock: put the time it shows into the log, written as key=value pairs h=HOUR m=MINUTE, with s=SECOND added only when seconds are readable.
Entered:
h=12 m=21
